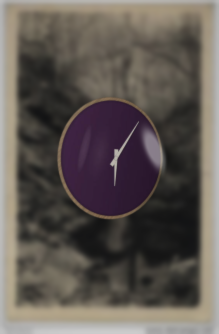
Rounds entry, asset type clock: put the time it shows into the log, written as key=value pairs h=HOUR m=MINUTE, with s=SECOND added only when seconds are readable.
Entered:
h=6 m=6
